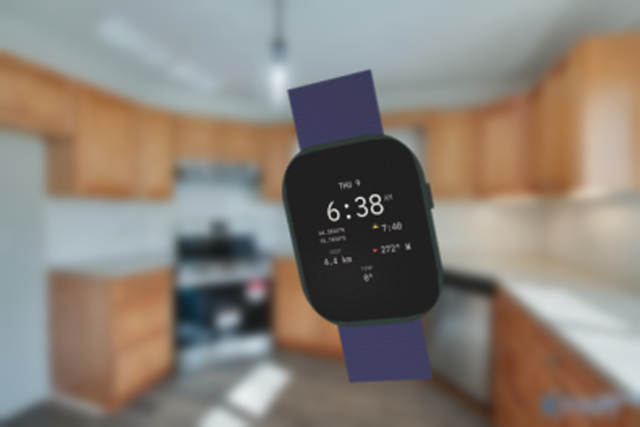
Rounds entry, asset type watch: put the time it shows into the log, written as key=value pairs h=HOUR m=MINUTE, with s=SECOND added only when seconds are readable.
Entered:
h=6 m=38
